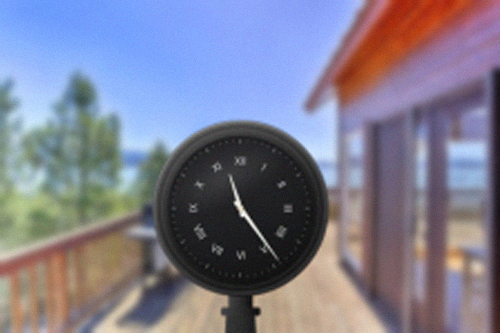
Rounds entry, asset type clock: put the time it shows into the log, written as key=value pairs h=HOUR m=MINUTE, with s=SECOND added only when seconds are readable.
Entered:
h=11 m=24
